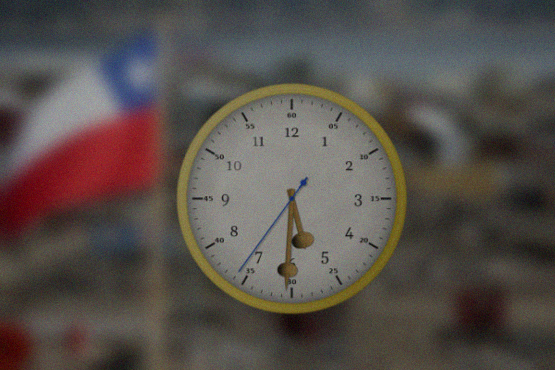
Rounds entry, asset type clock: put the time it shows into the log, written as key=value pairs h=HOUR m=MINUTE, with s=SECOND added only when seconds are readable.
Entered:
h=5 m=30 s=36
